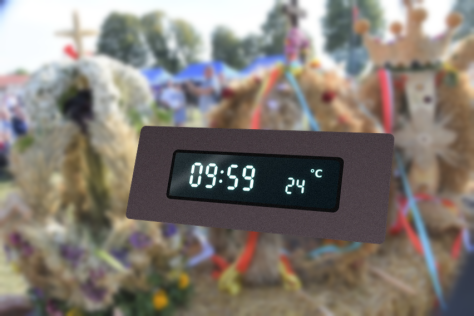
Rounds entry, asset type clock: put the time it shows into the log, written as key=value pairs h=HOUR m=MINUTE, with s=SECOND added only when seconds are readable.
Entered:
h=9 m=59
